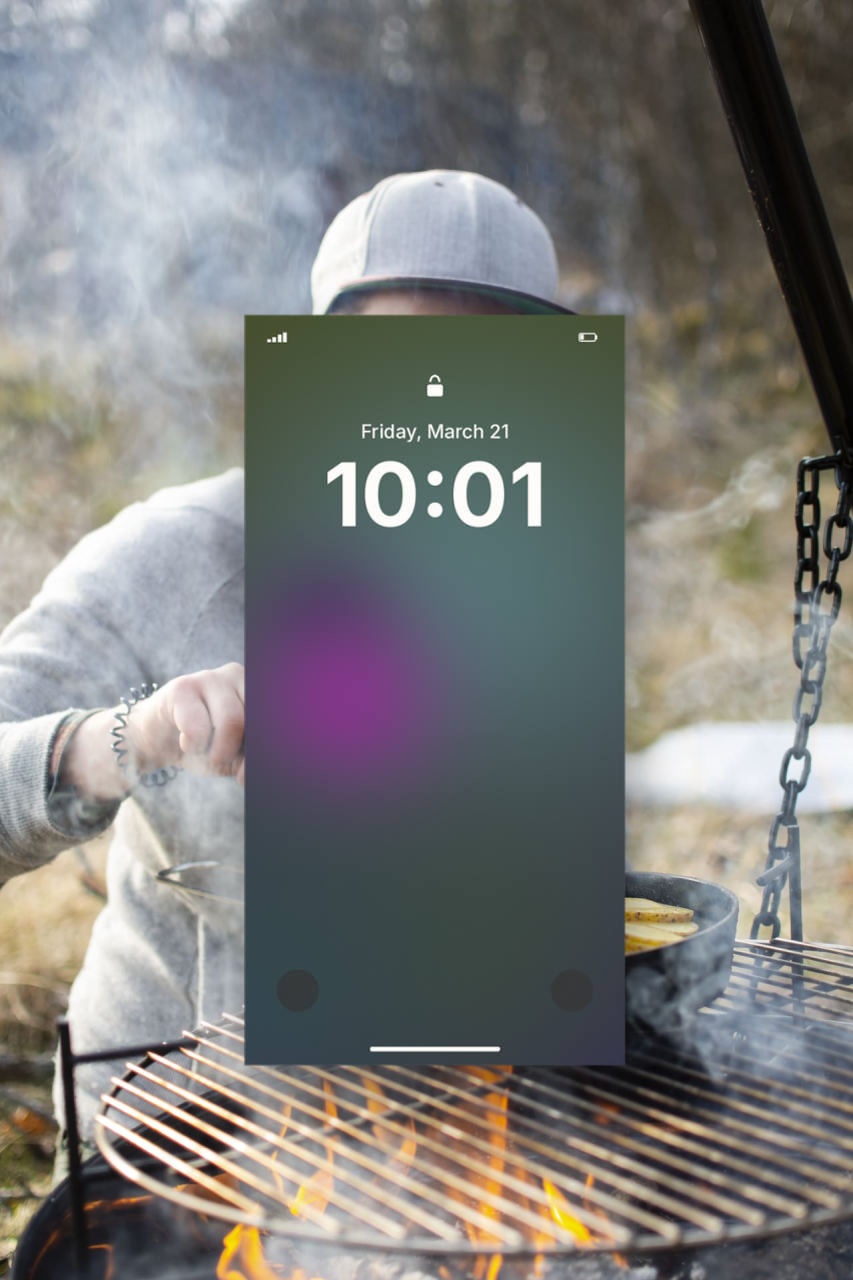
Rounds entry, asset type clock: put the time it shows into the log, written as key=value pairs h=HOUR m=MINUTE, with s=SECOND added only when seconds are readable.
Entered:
h=10 m=1
